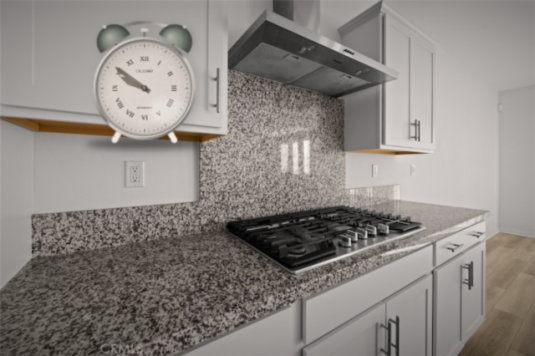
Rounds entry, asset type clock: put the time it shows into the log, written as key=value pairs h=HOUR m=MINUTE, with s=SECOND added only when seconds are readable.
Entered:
h=9 m=51
